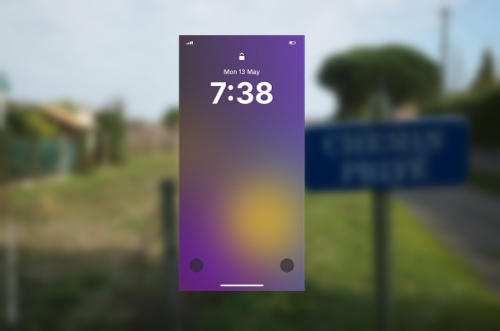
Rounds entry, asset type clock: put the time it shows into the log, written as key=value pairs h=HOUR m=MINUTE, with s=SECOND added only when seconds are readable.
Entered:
h=7 m=38
